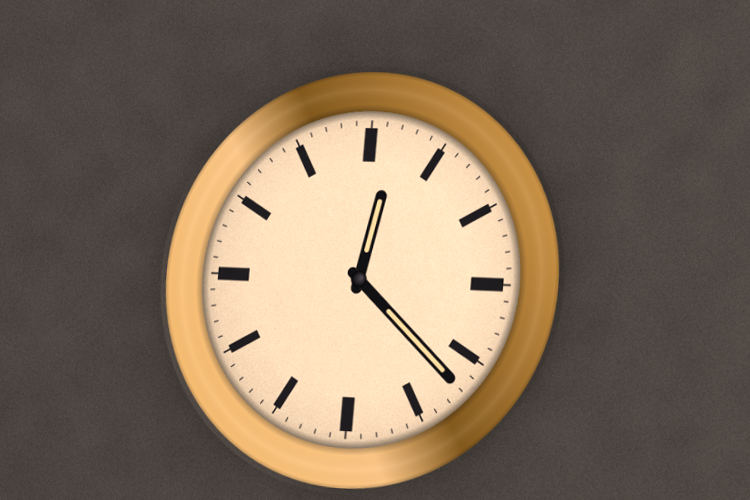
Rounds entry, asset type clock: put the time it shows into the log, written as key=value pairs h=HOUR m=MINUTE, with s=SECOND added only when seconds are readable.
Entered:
h=12 m=22
